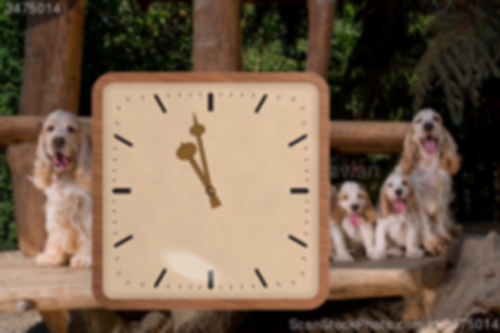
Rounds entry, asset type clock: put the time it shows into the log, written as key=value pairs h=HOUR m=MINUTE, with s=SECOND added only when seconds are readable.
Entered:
h=10 m=58
